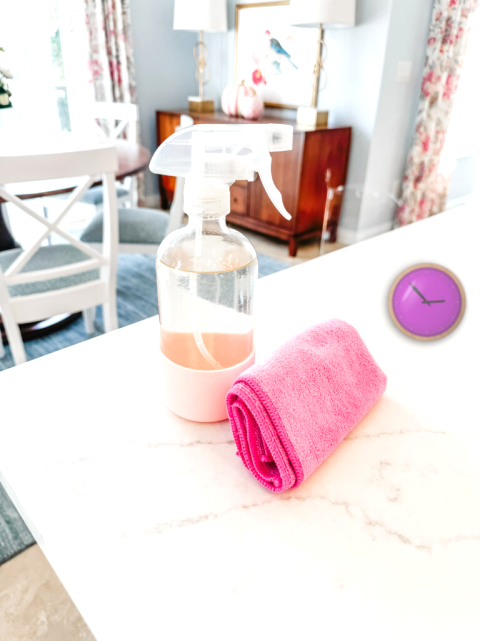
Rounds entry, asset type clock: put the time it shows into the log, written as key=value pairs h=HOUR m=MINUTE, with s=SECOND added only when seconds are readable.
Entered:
h=2 m=53
